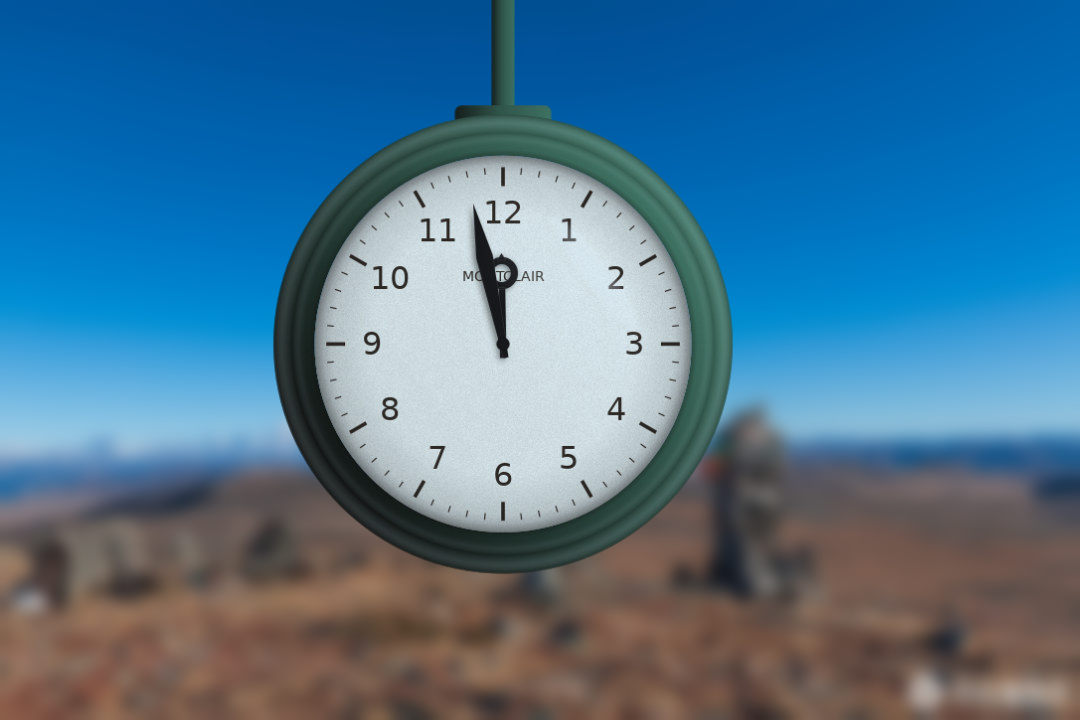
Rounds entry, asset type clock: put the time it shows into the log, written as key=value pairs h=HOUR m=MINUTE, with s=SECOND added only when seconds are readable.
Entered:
h=11 m=58
